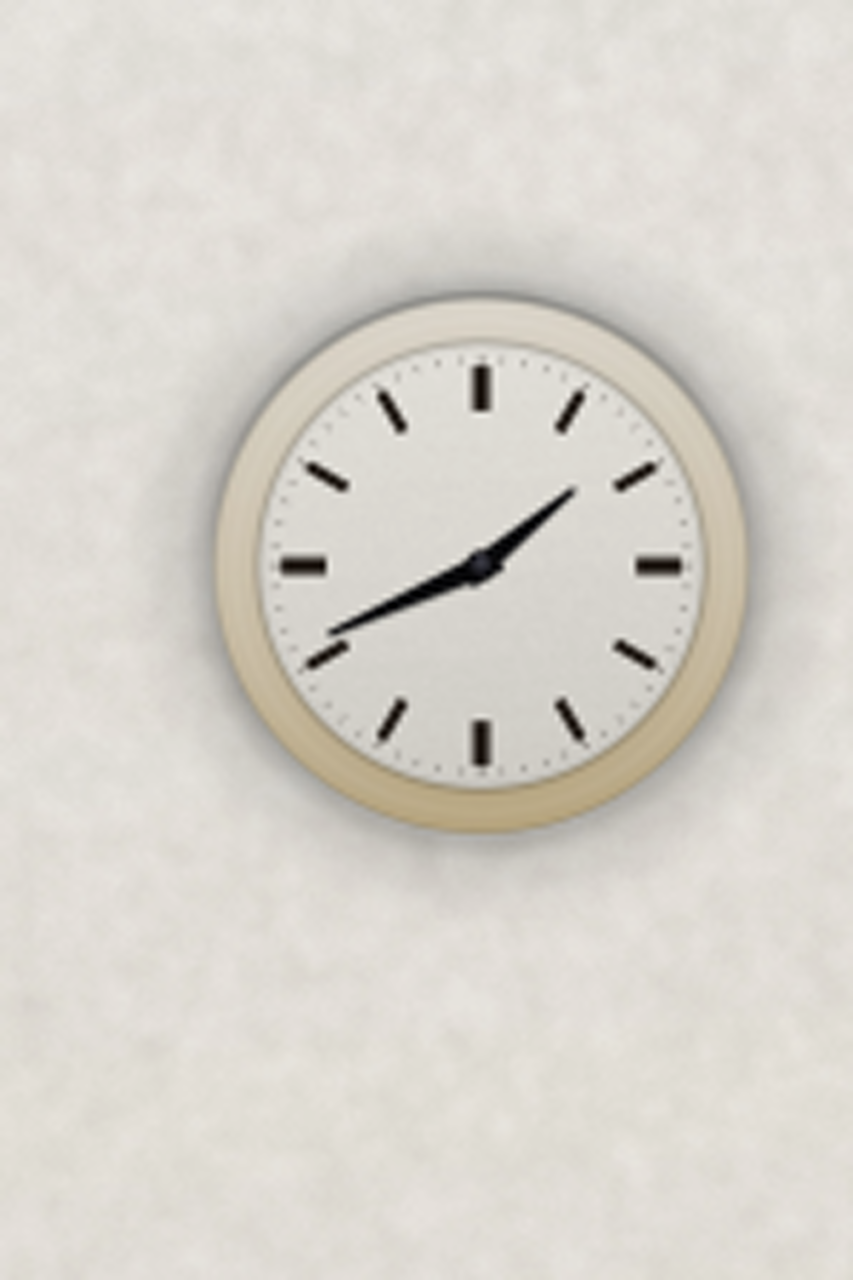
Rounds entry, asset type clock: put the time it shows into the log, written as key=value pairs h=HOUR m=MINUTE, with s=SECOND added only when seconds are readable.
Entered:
h=1 m=41
